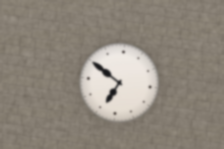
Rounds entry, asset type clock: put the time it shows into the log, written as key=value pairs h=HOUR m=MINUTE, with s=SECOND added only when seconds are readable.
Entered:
h=6 m=50
